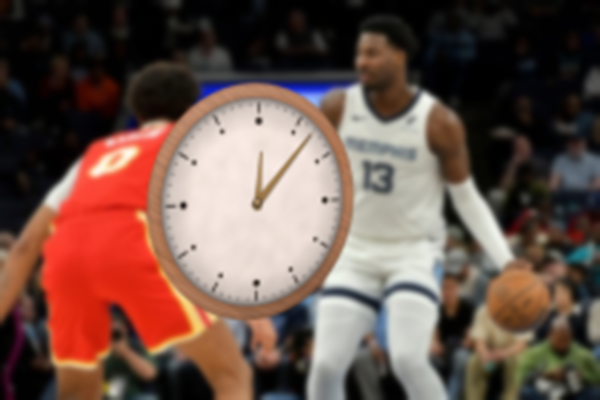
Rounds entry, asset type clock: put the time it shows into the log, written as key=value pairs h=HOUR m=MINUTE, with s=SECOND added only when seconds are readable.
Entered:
h=12 m=7
